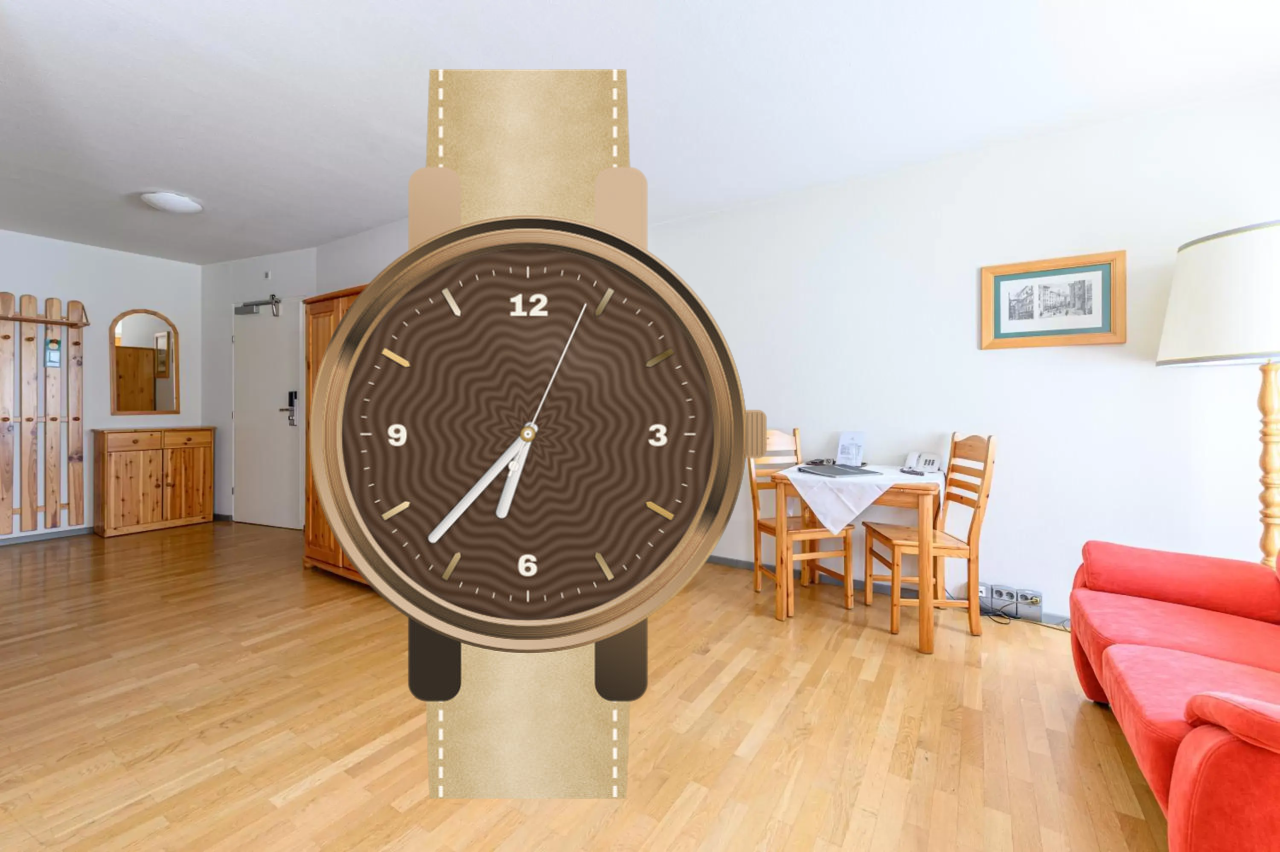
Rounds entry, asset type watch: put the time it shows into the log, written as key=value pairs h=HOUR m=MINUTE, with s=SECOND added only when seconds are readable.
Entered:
h=6 m=37 s=4
